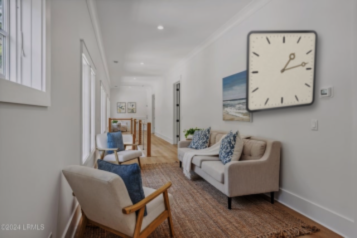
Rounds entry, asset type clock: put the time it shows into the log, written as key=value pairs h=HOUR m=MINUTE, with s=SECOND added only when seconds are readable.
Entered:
h=1 m=13
